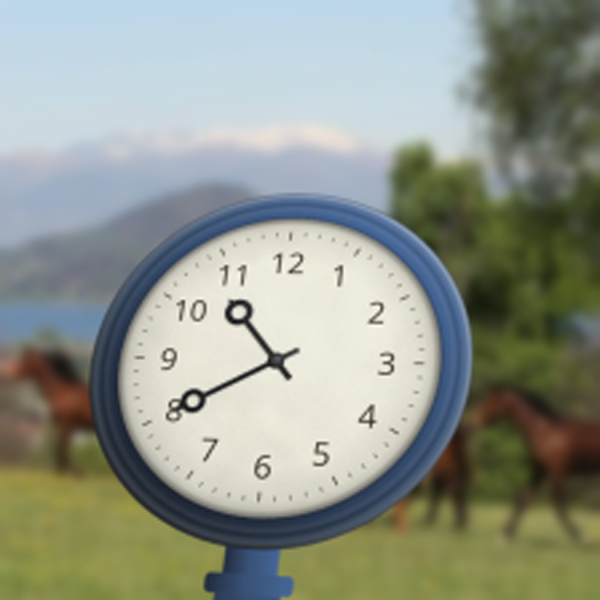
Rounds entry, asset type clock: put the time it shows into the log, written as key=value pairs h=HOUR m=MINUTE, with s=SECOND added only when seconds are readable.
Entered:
h=10 m=40
